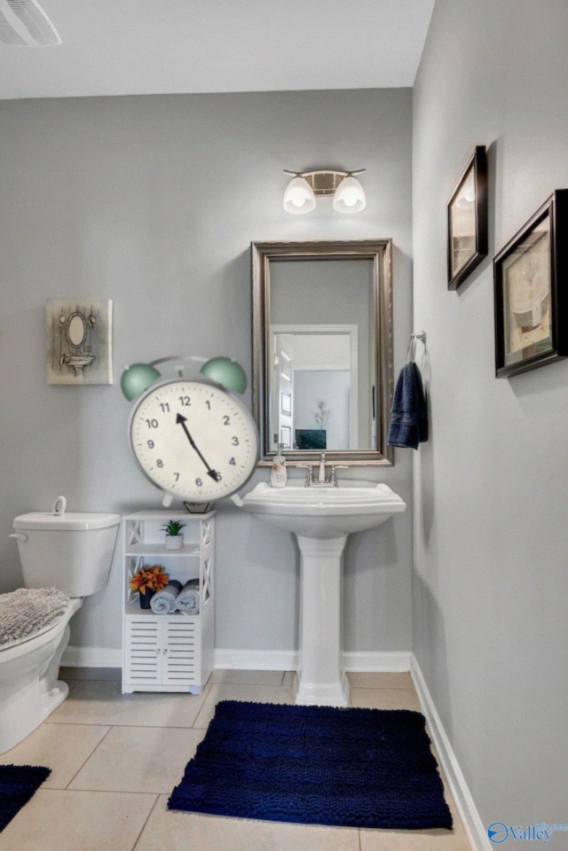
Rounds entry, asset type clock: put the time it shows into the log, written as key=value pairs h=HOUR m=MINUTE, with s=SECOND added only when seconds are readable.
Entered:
h=11 m=26
